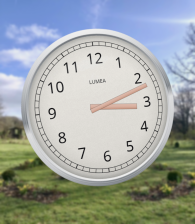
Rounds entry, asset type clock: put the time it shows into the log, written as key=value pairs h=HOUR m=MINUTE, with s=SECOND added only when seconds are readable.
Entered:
h=3 m=12
